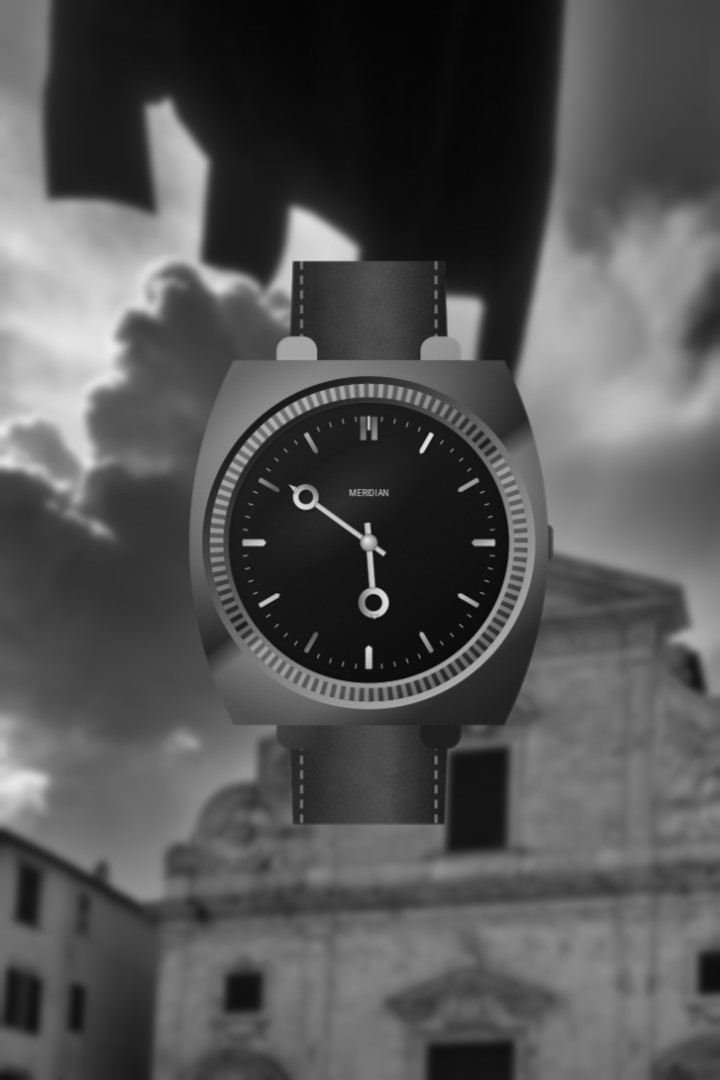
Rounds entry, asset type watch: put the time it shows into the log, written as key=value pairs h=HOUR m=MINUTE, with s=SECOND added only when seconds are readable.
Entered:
h=5 m=51
